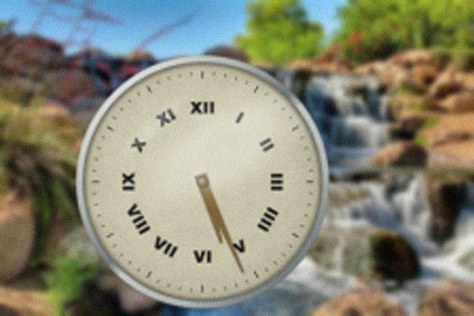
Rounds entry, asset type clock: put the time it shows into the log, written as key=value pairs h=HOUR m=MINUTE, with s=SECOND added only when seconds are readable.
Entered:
h=5 m=26
